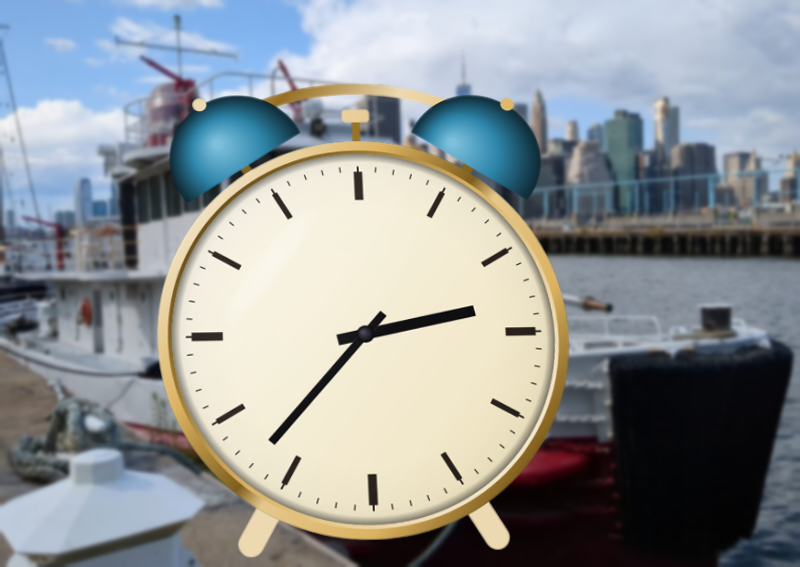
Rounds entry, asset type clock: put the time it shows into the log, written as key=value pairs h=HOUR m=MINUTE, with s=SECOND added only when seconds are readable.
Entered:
h=2 m=37
